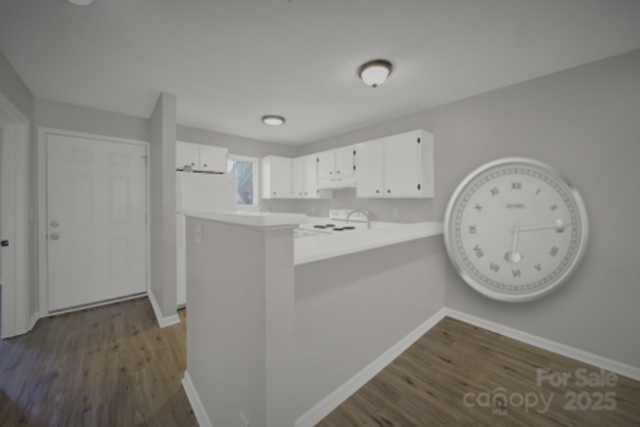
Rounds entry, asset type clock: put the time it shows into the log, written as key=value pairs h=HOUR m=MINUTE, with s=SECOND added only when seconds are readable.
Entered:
h=6 m=14
